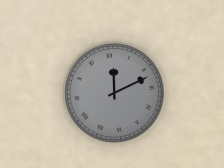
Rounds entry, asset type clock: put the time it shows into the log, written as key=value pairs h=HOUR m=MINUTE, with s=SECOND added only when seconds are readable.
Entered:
h=12 m=12
